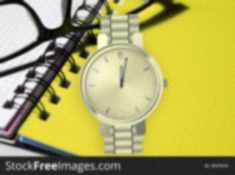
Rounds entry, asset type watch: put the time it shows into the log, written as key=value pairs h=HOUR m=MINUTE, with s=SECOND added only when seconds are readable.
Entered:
h=12 m=2
